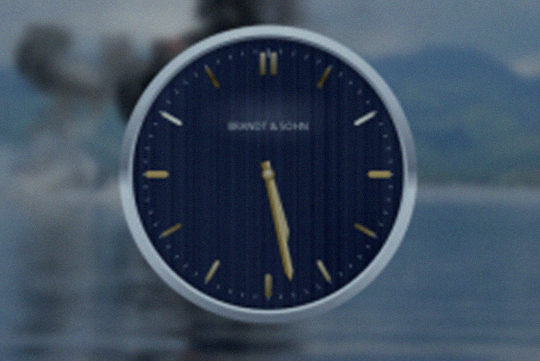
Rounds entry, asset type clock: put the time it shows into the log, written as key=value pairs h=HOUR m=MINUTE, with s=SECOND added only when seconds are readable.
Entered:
h=5 m=28
